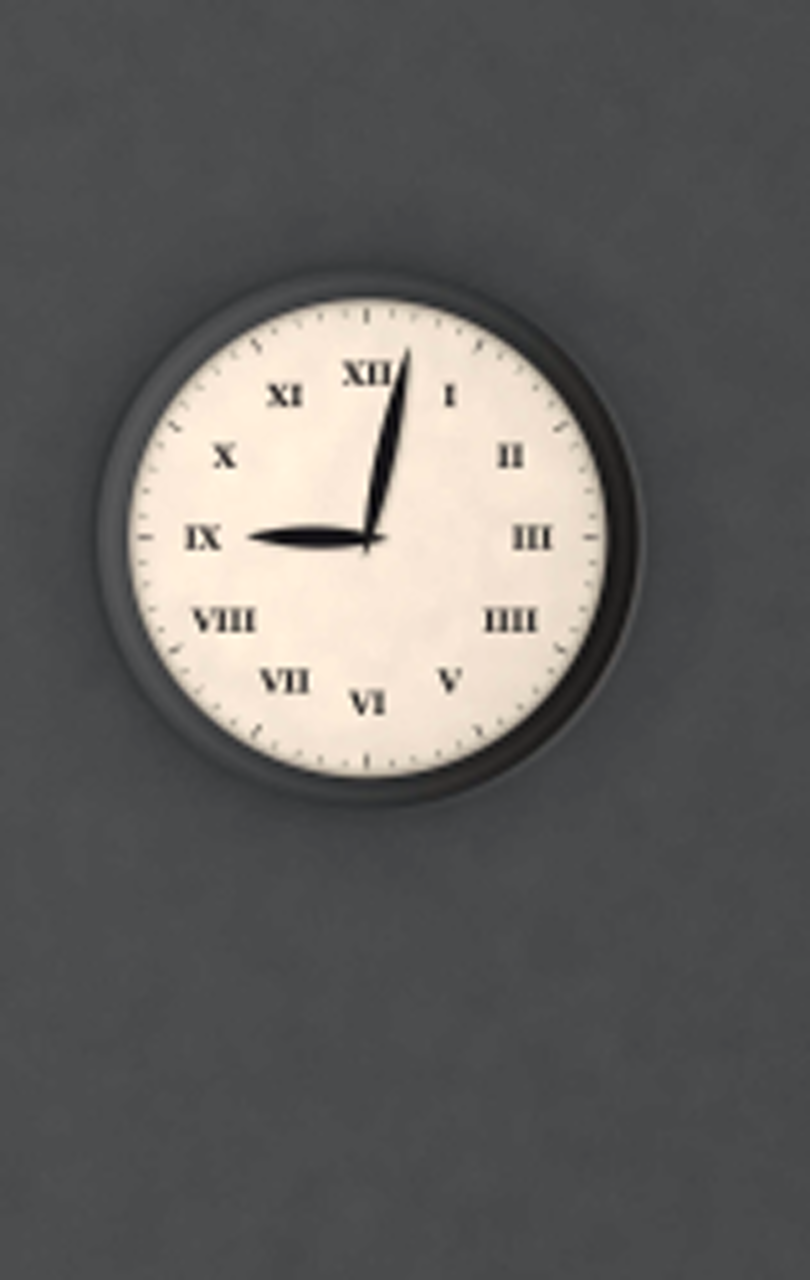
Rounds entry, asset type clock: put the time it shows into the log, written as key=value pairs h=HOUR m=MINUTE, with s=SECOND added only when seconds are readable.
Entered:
h=9 m=2
